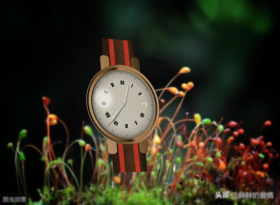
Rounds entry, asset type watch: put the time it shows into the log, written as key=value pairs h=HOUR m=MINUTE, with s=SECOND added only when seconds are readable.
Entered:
h=12 m=37
